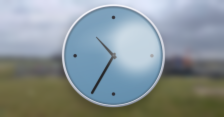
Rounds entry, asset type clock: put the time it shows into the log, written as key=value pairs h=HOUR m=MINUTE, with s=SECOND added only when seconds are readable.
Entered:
h=10 m=35
